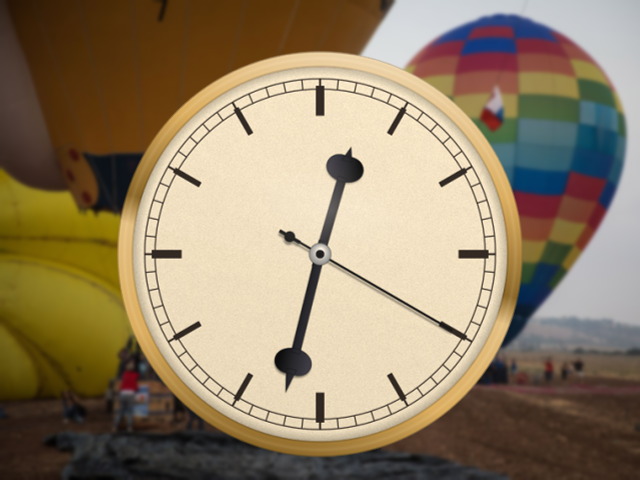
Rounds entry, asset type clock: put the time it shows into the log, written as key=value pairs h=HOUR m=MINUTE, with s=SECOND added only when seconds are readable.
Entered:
h=12 m=32 s=20
